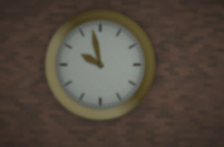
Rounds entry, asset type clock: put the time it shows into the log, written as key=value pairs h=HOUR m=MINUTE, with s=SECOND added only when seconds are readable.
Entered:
h=9 m=58
